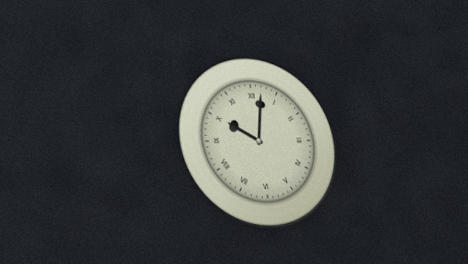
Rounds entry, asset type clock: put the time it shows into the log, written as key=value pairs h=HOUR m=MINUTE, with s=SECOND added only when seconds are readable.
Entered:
h=10 m=2
